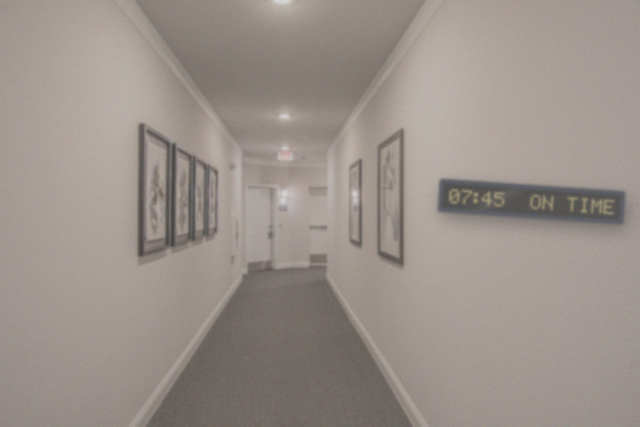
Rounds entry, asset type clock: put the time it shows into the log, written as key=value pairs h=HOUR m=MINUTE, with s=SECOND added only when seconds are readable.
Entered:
h=7 m=45
